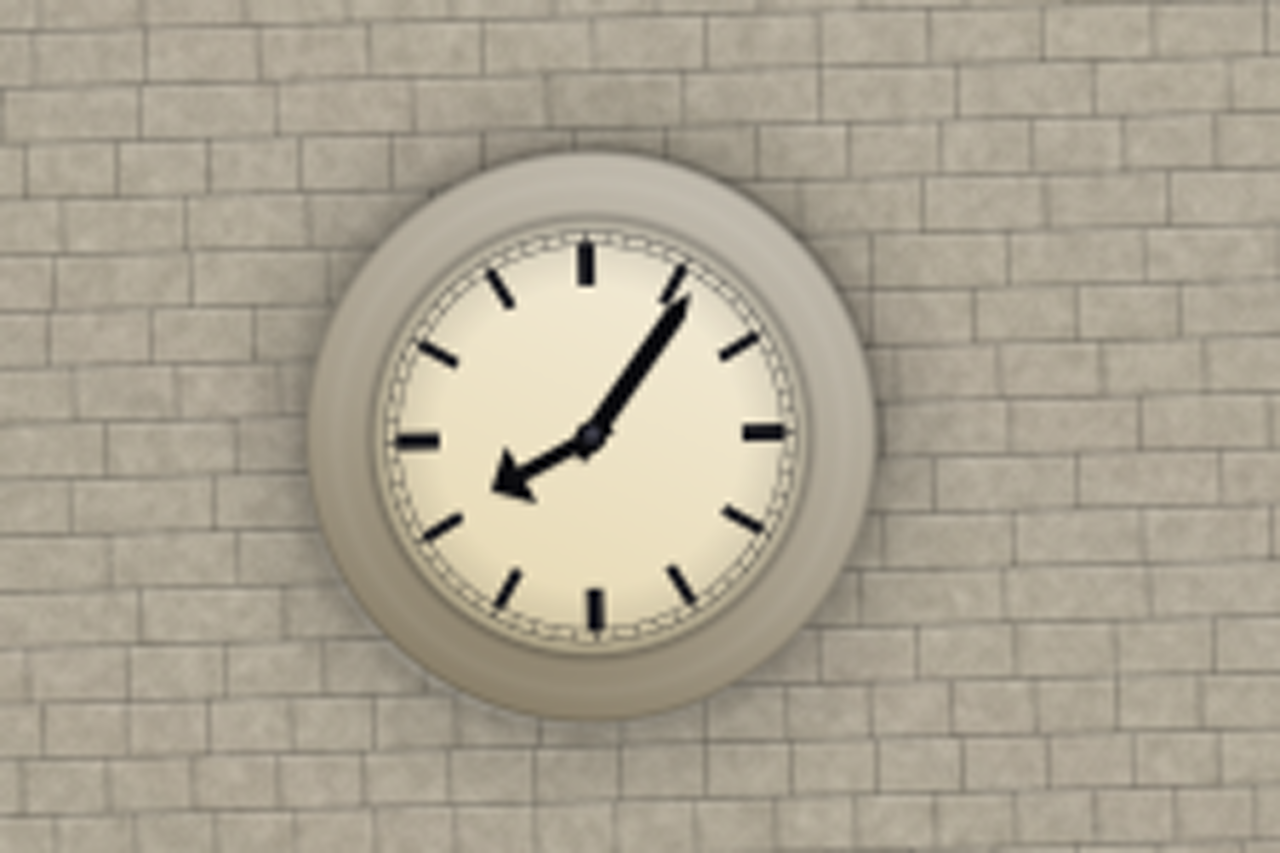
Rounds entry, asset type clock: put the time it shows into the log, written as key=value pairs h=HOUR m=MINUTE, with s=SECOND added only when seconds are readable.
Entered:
h=8 m=6
